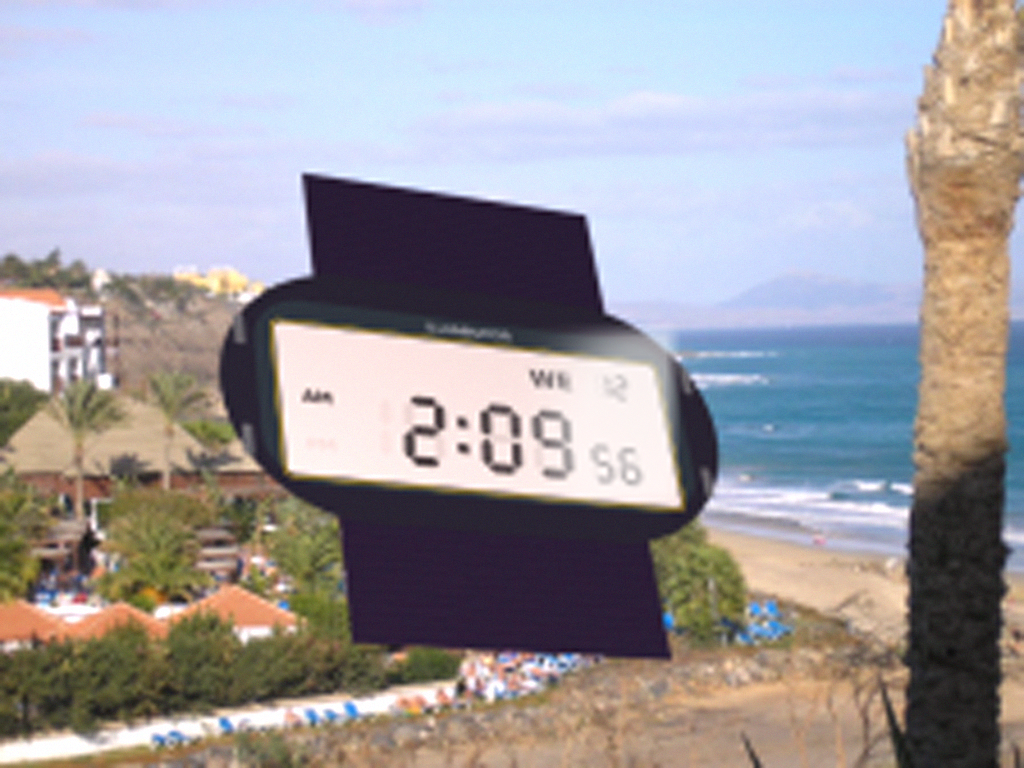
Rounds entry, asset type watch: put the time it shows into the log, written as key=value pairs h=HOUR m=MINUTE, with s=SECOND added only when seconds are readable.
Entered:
h=2 m=9 s=56
